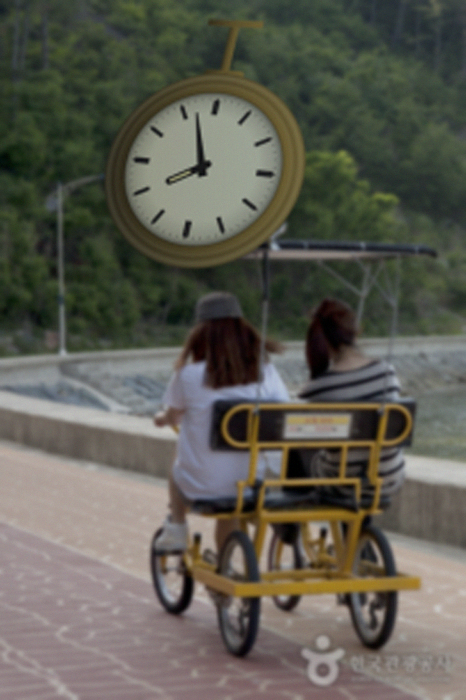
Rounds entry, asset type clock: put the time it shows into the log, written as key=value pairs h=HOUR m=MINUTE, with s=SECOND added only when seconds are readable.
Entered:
h=7 m=57
